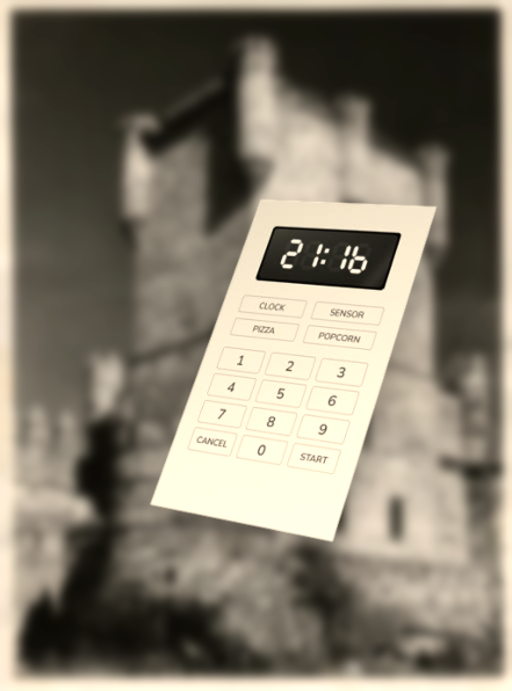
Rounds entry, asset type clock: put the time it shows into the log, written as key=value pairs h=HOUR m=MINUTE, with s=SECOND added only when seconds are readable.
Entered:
h=21 m=16
